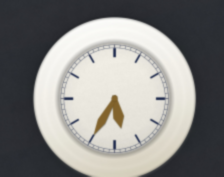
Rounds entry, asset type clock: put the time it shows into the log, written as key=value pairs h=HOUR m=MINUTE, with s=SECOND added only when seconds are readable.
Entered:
h=5 m=35
